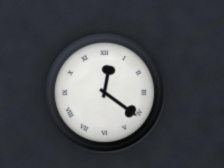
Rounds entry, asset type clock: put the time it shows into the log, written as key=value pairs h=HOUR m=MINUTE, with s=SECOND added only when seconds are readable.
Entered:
h=12 m=21
